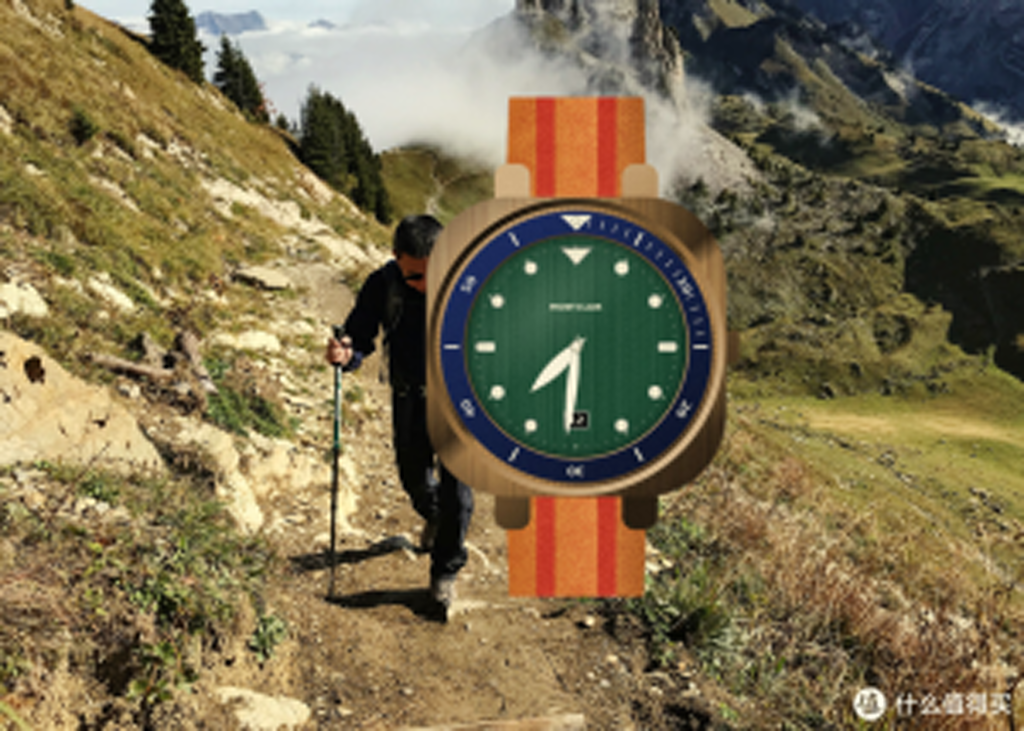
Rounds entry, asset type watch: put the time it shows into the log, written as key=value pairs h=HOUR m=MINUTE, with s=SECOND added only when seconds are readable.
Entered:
h=7 m=31
